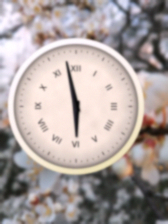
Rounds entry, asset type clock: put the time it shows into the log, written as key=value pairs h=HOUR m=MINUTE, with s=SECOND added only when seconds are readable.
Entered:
h=5 m=58
